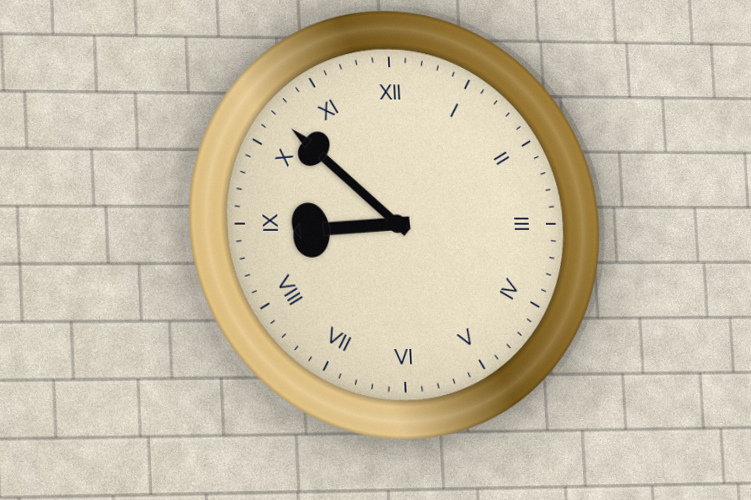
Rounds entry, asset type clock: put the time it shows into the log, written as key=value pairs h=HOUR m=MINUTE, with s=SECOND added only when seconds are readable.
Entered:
h=8 m=52
